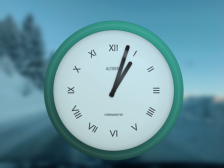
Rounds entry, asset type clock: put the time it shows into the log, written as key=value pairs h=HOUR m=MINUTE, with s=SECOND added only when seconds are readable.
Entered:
h=1 m=3
